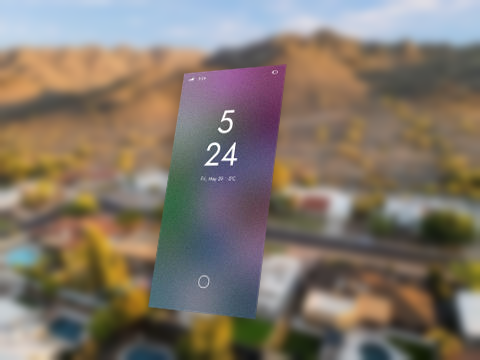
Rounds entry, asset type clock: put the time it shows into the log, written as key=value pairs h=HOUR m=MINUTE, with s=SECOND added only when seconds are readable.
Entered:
h=5 m=24
